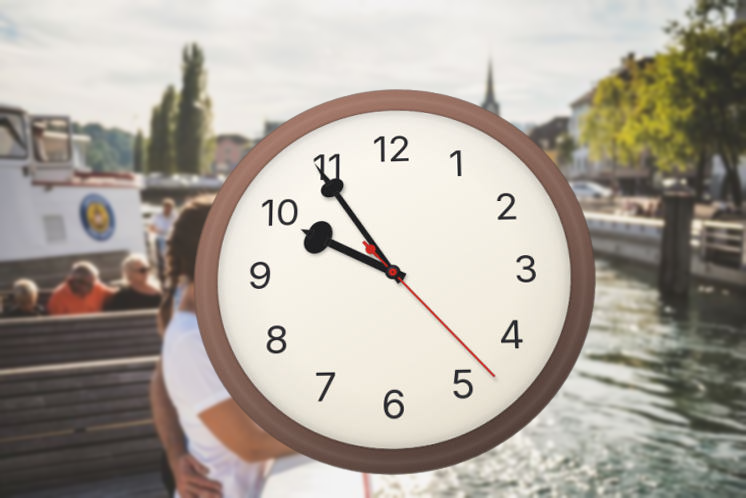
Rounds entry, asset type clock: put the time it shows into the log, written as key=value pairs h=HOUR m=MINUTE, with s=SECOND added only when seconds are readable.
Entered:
h=9 m=54 s=23
